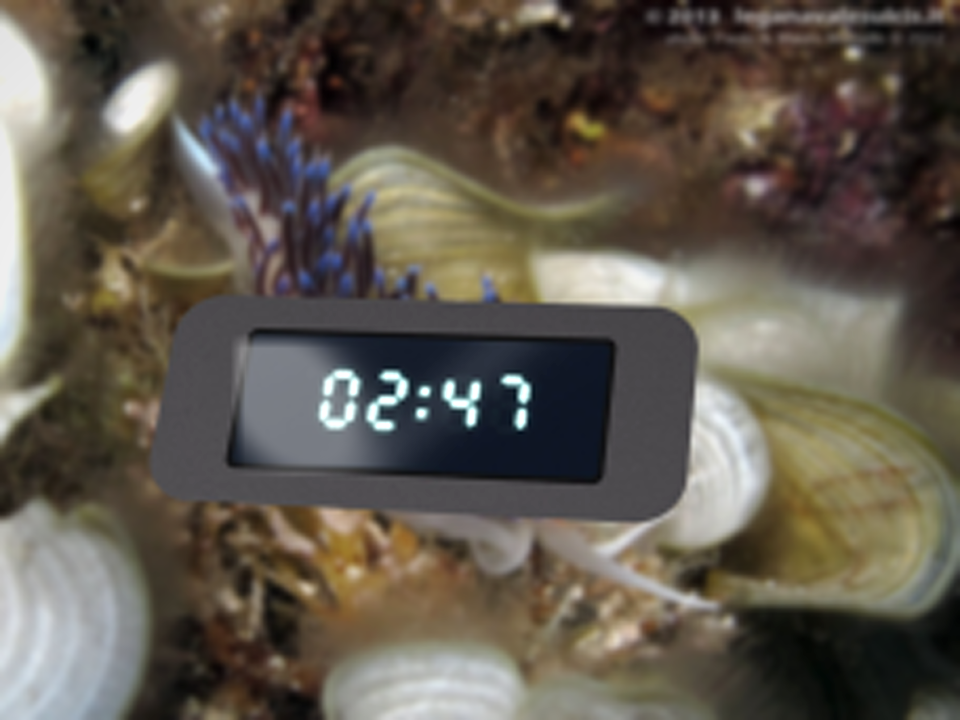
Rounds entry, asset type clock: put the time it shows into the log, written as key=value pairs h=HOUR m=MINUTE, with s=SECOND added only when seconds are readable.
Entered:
h=2 m=47
